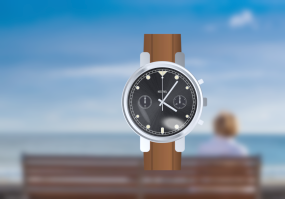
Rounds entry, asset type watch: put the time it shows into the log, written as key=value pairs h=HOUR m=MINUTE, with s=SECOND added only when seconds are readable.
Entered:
h=4 m=6
